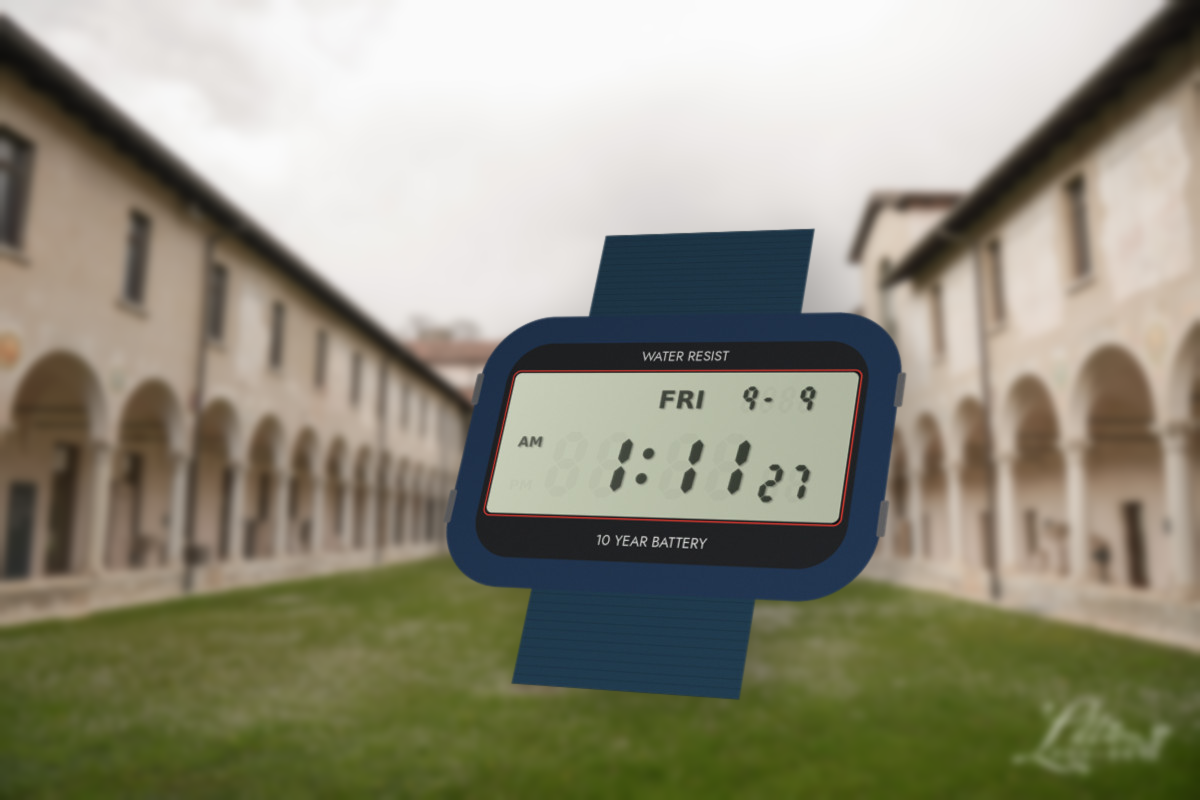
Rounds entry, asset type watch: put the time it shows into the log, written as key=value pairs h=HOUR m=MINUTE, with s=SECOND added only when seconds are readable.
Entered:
h=1 m=11 s=27
